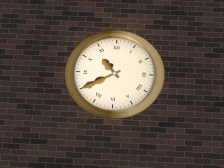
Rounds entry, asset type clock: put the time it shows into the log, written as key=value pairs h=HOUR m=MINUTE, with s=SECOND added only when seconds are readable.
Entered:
h=10 m=40
